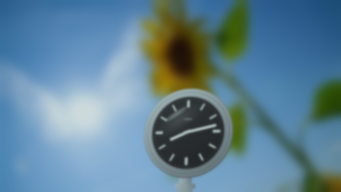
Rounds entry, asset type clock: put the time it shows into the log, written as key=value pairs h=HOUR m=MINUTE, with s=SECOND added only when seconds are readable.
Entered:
h=8 m=13
